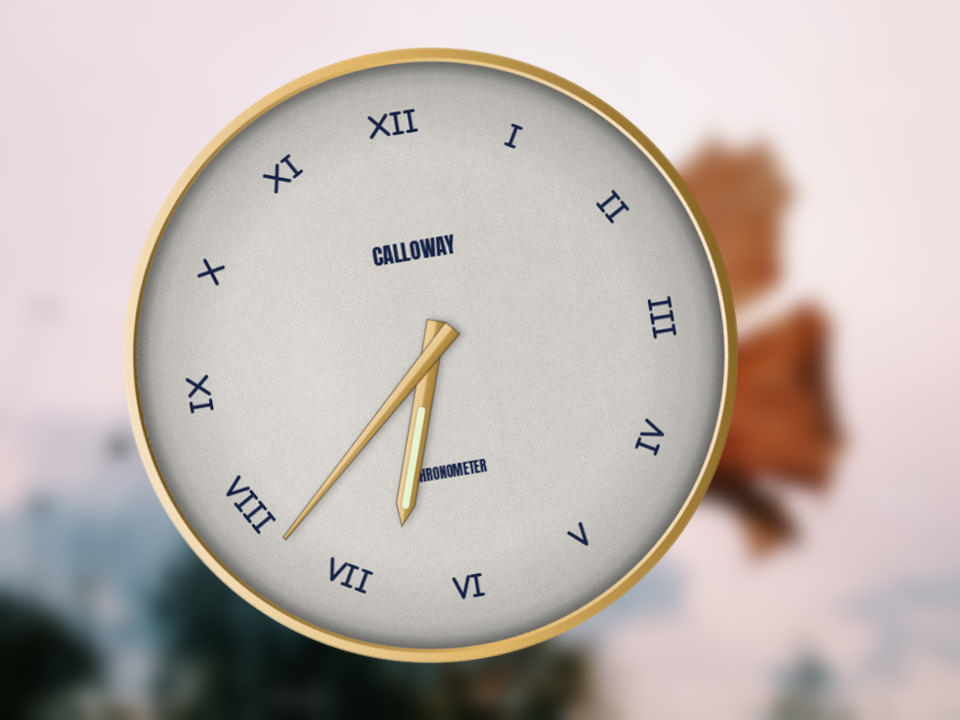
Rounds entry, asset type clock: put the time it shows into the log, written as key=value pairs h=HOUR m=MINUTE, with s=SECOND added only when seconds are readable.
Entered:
h=6 m=38
